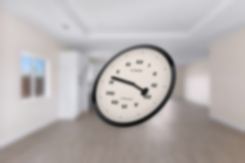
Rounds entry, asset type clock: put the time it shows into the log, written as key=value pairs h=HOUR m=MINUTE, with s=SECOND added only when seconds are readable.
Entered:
h=3 m=47
